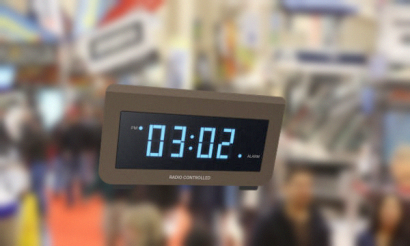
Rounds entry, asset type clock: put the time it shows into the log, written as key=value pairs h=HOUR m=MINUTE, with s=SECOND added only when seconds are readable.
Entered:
h=3 m=2
